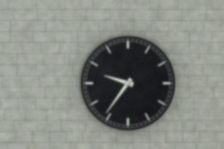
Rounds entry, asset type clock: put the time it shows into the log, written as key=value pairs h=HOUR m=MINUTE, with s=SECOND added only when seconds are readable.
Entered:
h=9 m=36
